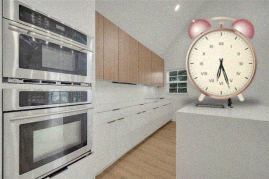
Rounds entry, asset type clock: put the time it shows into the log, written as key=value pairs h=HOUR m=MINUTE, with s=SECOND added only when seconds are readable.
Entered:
h=6 m=27
